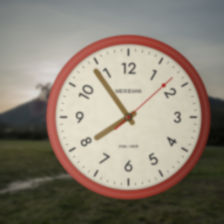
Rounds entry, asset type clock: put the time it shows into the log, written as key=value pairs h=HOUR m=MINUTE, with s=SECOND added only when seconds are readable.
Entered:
h=7 m=54 s=8
